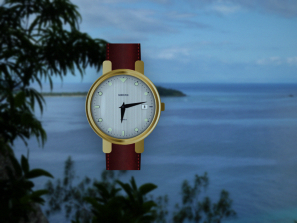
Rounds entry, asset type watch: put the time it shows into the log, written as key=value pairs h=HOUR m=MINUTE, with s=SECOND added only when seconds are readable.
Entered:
h=6 m=13
